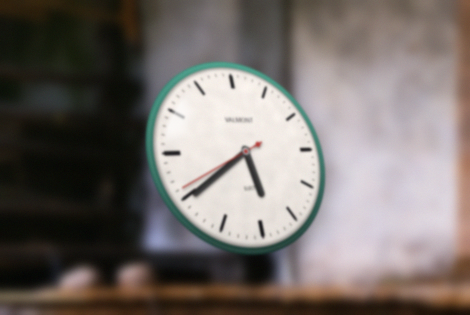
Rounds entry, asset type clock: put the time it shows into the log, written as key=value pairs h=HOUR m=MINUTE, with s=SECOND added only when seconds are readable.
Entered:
h=5 m=39 s=41
